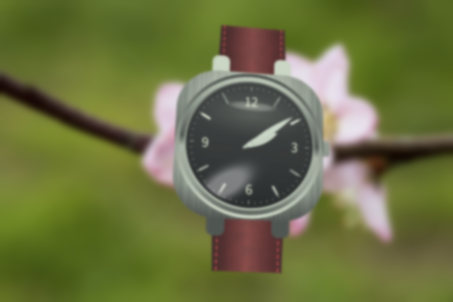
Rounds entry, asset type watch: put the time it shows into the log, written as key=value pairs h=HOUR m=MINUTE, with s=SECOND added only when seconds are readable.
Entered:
h=2 m=9
